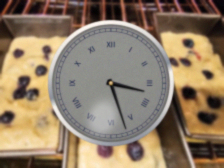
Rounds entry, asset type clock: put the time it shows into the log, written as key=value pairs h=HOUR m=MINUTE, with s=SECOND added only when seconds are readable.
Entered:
h=3 m=27
